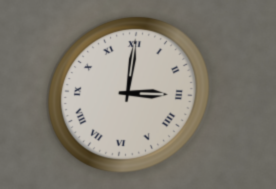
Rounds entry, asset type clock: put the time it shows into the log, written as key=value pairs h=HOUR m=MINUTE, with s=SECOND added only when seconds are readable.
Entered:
h=3 m=0
